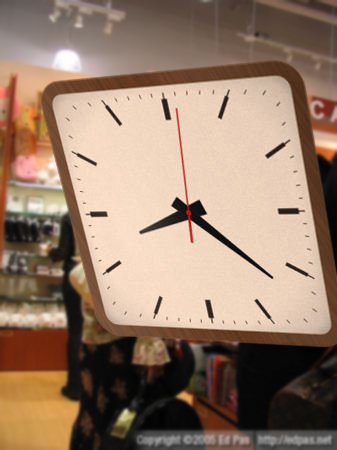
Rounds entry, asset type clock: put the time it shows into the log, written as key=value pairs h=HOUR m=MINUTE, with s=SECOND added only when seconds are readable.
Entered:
h=8 m=22 s=1
